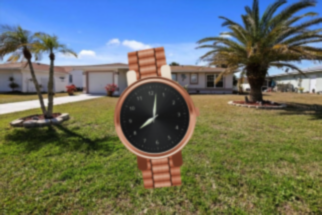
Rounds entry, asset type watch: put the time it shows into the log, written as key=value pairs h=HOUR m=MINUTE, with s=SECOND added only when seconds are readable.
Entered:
h=8 m=2
